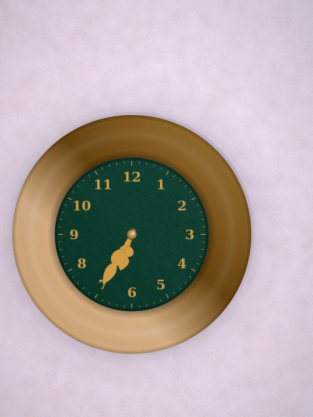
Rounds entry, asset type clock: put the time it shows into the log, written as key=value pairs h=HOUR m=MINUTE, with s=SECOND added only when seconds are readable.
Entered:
h=6 m=35
